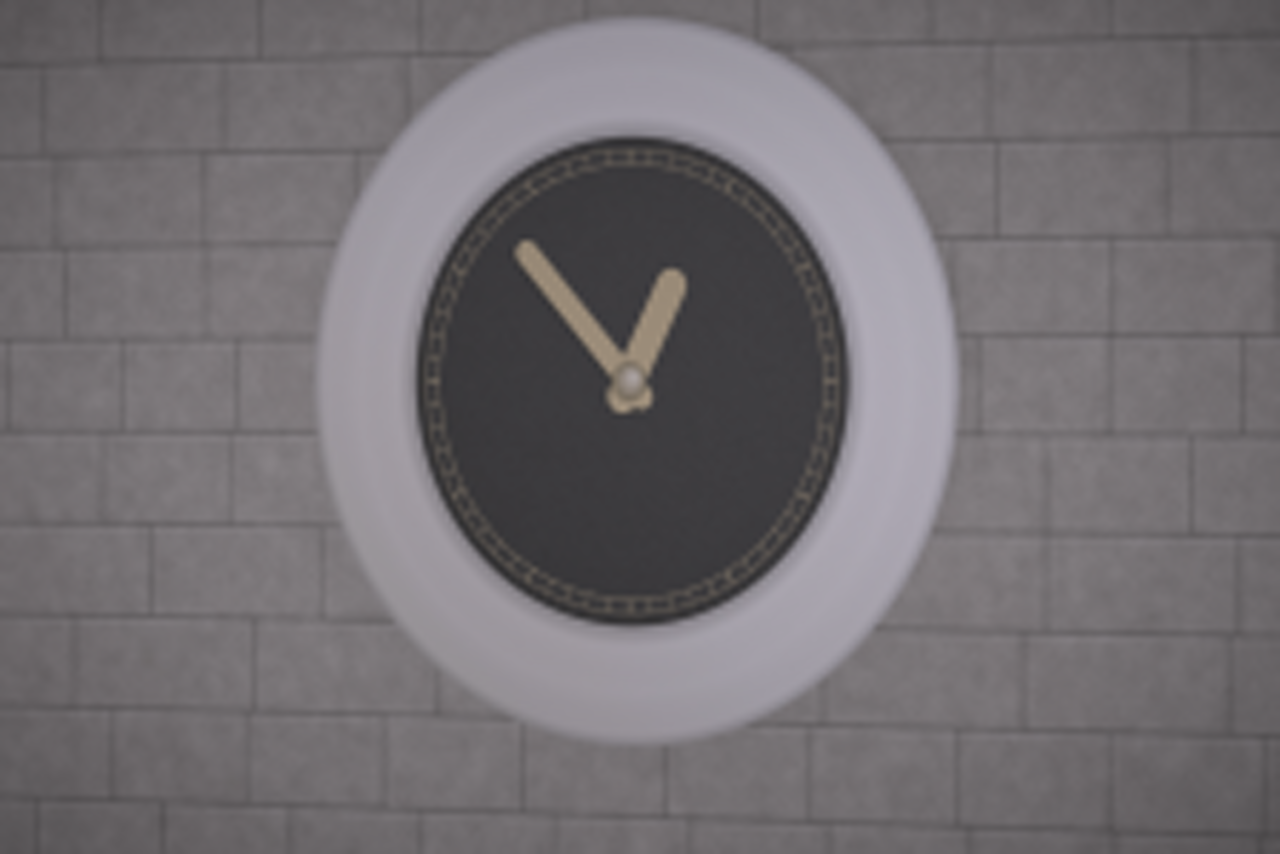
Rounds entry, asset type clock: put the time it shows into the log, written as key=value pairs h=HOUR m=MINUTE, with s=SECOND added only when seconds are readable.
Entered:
h=12 m=53
